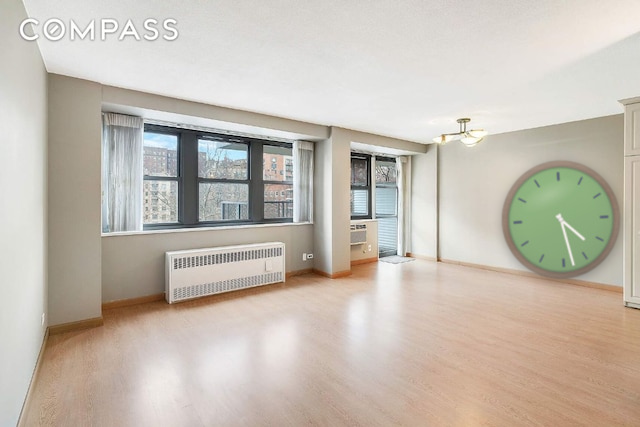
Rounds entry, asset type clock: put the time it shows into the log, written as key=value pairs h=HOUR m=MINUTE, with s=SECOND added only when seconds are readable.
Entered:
h=4 m=28
